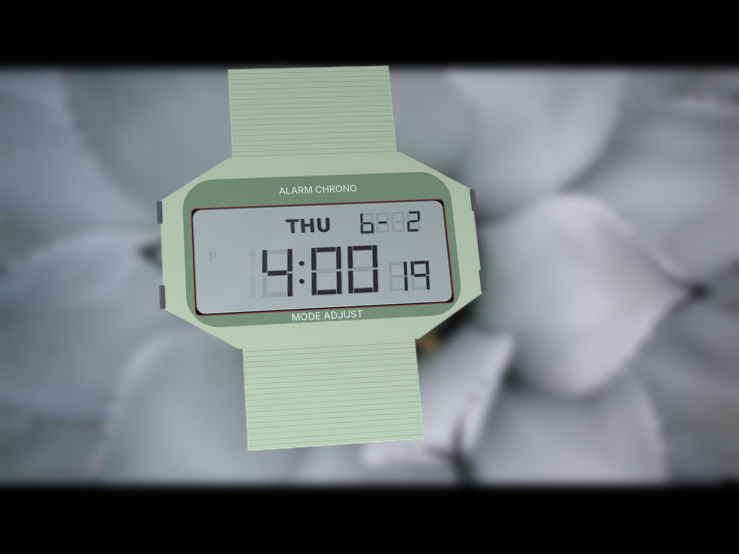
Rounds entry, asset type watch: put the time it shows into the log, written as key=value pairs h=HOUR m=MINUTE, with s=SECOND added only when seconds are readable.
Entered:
h=4 m=0 s=19
